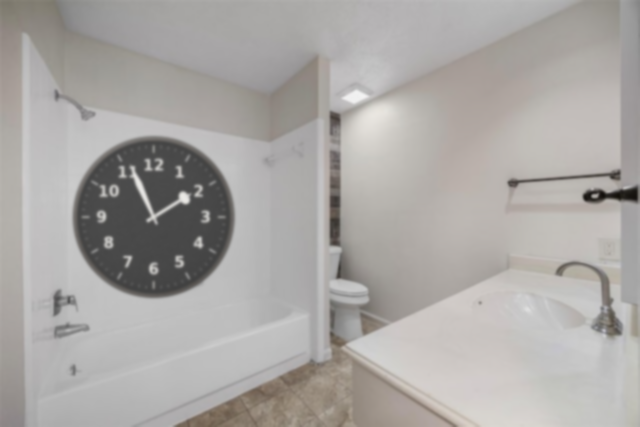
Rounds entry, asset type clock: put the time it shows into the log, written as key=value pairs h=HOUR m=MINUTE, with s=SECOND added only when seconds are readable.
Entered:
h=1 m=56
